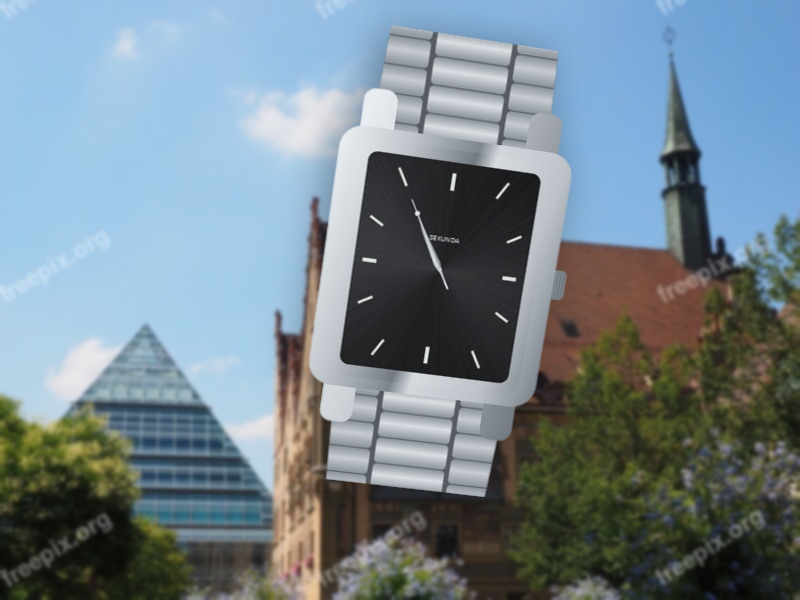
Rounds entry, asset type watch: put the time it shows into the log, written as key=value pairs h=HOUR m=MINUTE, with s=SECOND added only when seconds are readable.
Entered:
h=10 m=54 s=55
